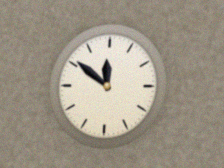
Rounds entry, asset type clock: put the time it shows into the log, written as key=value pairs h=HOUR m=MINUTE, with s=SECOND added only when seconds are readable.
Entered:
h=11 m=51
